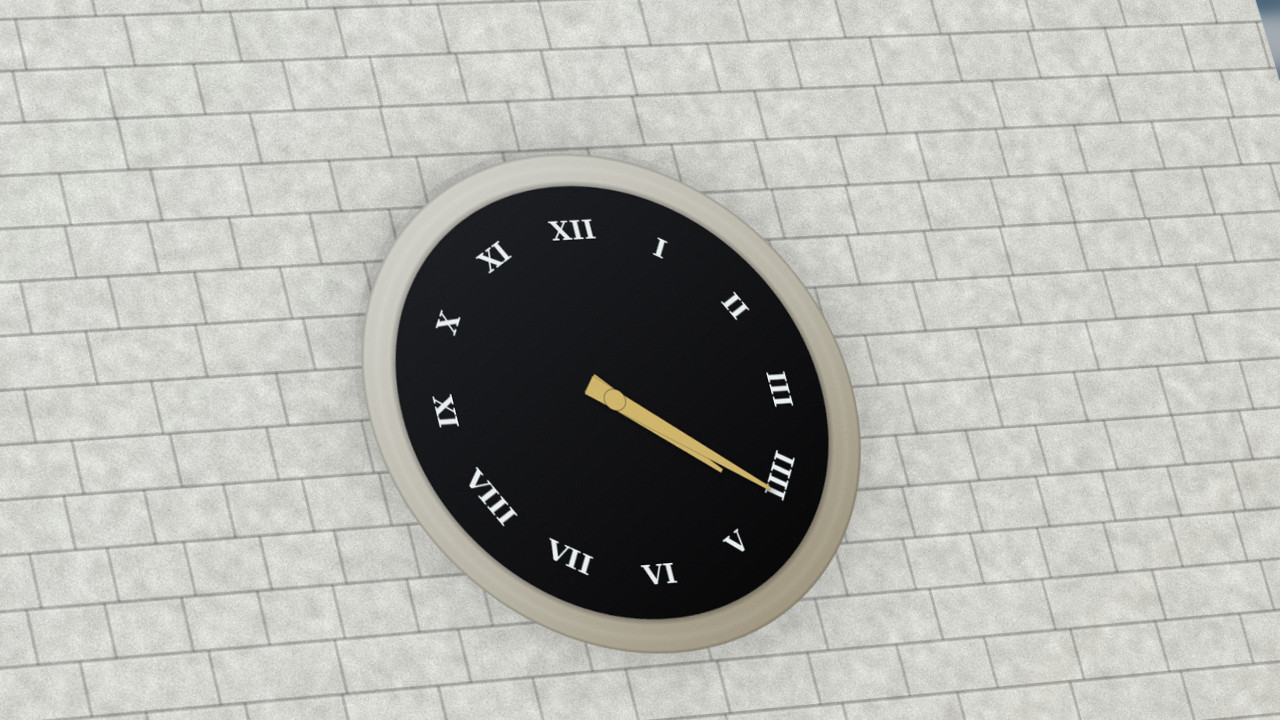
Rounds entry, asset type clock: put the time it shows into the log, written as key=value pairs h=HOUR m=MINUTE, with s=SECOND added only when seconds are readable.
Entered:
h=4 m=21
